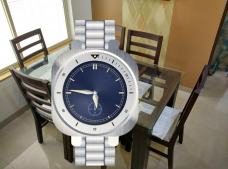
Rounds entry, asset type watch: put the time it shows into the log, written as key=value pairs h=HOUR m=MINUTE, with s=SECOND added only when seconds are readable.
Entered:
h=5 m=46
